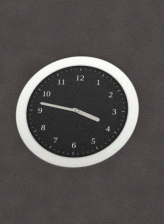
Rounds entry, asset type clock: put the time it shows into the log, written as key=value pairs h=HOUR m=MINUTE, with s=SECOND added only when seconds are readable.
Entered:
h=3 m=47
